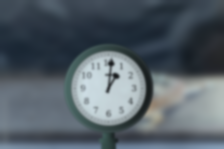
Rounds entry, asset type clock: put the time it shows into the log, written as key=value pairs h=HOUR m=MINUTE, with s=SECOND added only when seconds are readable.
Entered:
h=1 m=1
